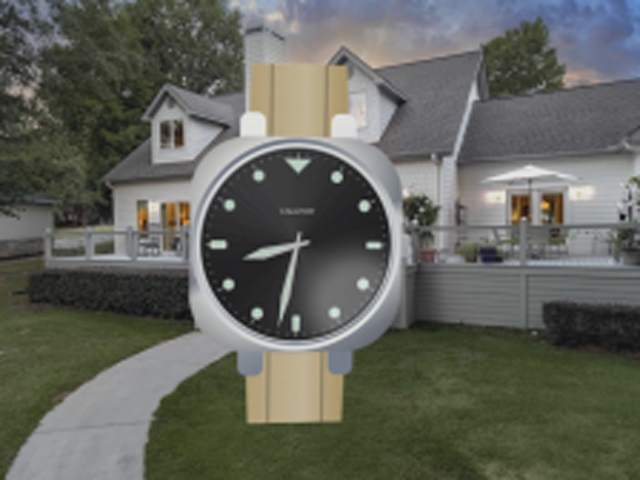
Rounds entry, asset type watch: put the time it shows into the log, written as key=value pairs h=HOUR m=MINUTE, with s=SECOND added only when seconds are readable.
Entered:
h=8 m=32
